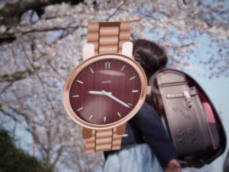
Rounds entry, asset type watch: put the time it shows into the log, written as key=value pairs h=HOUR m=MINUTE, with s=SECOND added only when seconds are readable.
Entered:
h=9 m=21
